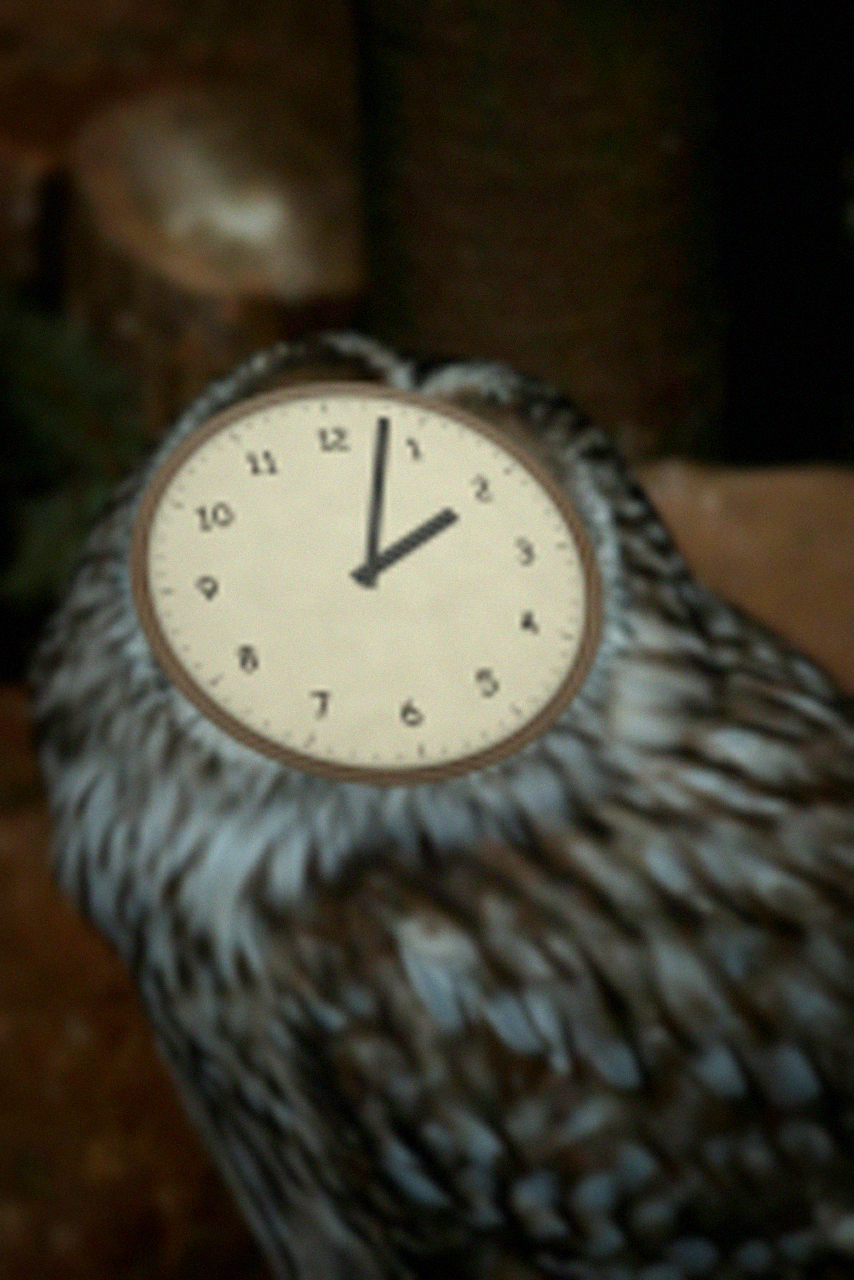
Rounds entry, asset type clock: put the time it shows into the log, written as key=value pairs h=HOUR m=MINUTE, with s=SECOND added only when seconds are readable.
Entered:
h=2 m=3
